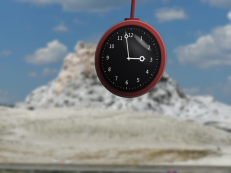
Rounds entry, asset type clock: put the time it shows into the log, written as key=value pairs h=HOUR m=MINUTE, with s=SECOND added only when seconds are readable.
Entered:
h=2 m=58
